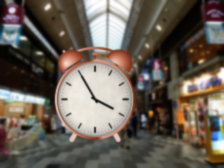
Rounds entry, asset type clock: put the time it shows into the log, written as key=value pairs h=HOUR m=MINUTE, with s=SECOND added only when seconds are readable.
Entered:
h=3 m=55
